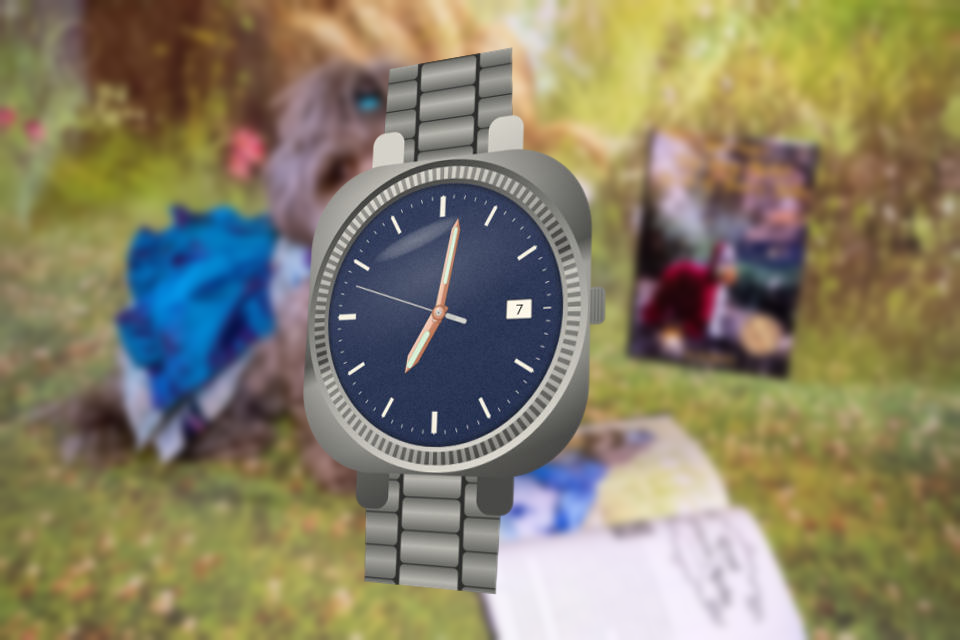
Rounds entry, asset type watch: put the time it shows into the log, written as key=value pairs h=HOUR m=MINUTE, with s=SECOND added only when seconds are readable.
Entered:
h=7 m=1 s=48
